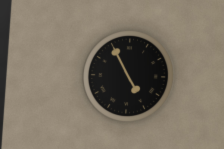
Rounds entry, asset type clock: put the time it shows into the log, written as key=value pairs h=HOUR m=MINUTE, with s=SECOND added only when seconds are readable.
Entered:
h=4 m=55
